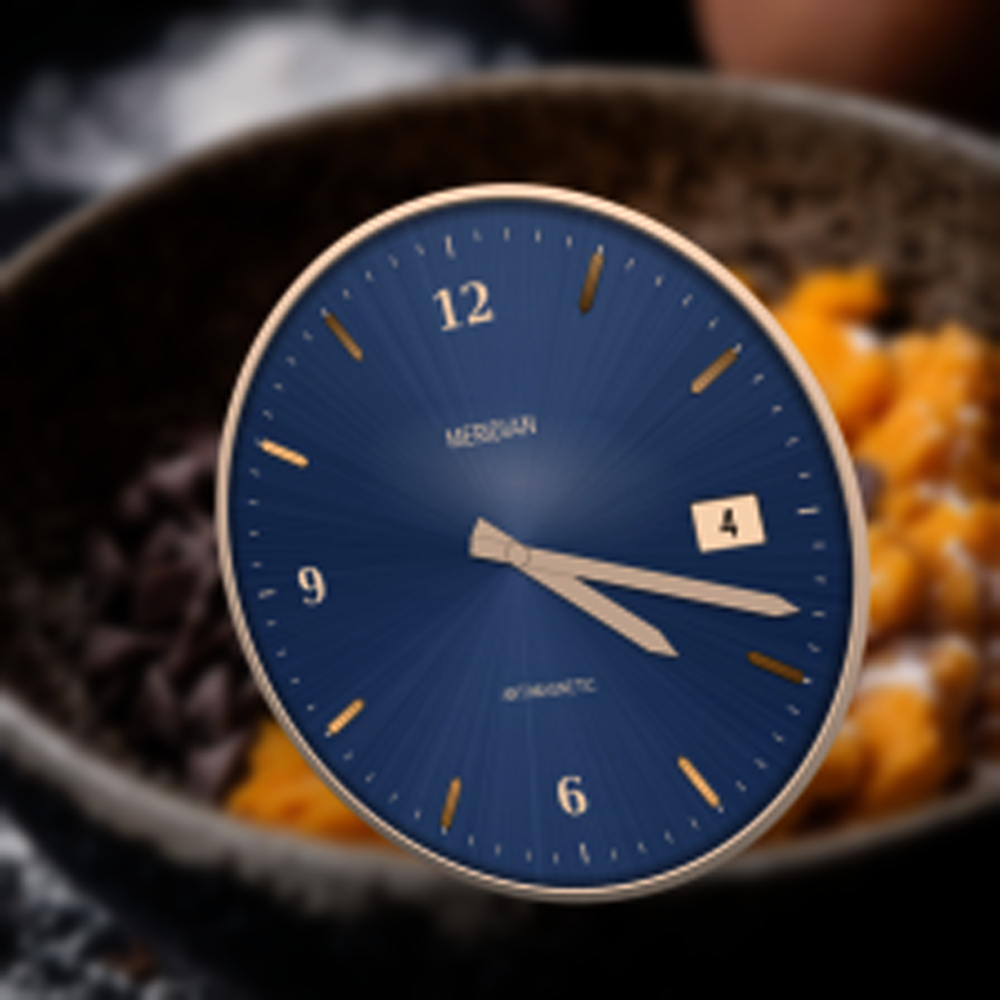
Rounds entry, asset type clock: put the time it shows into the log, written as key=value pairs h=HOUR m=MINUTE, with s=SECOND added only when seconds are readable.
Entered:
h=4 m=18
